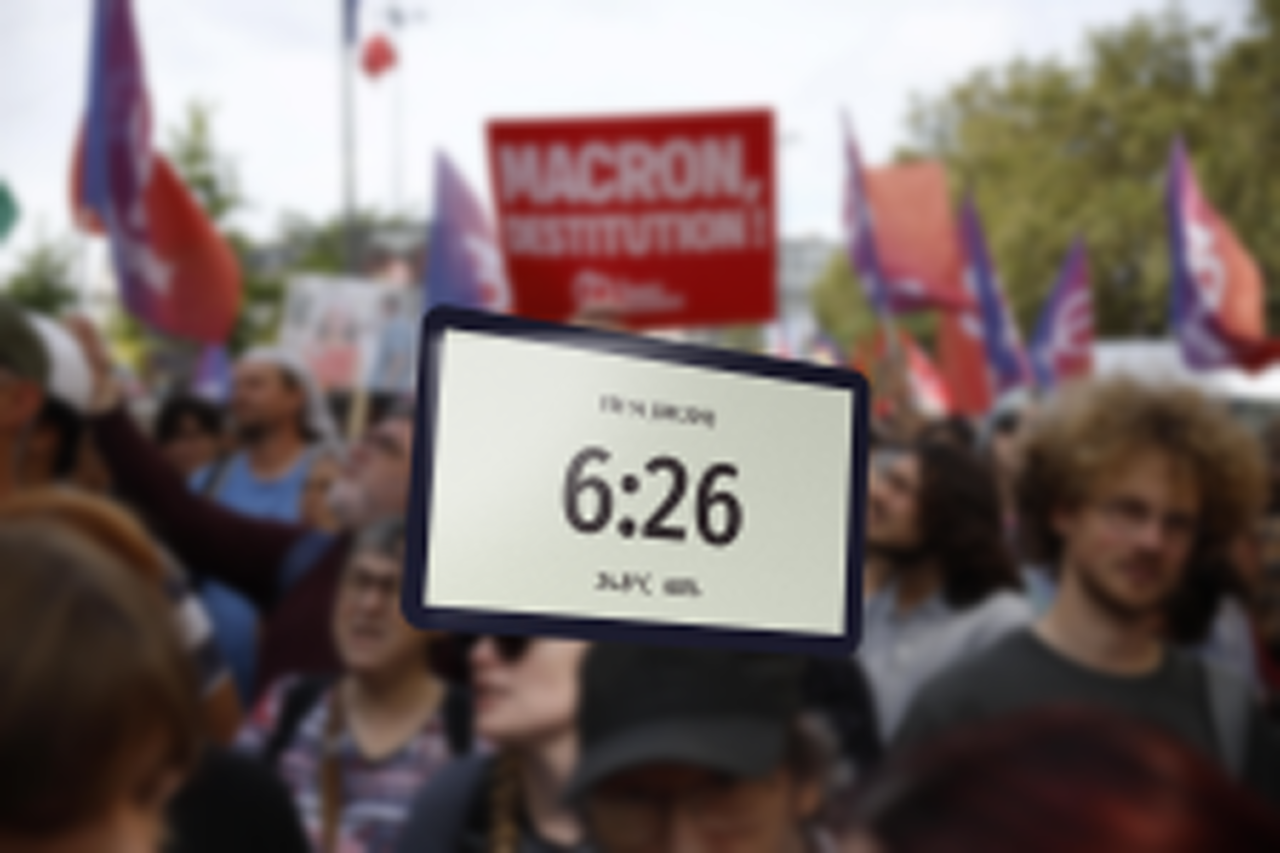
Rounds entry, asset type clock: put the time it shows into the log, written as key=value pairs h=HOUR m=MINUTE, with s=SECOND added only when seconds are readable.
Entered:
h=6 m=26
